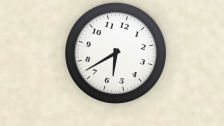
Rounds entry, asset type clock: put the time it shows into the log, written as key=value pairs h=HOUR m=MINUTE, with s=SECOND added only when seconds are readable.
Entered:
h=5 m=37
